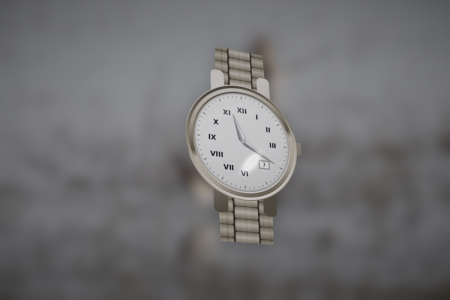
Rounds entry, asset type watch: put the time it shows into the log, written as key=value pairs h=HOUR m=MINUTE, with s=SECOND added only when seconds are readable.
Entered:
h=11 m=20
